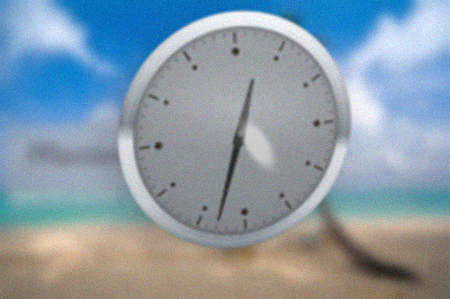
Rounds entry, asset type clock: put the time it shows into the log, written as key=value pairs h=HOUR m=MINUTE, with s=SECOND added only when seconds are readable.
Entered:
h=12 m=33
